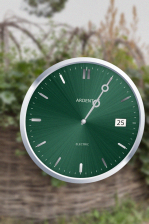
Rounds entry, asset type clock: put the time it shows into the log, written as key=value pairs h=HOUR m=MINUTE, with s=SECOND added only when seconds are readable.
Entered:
h=1 m=5
